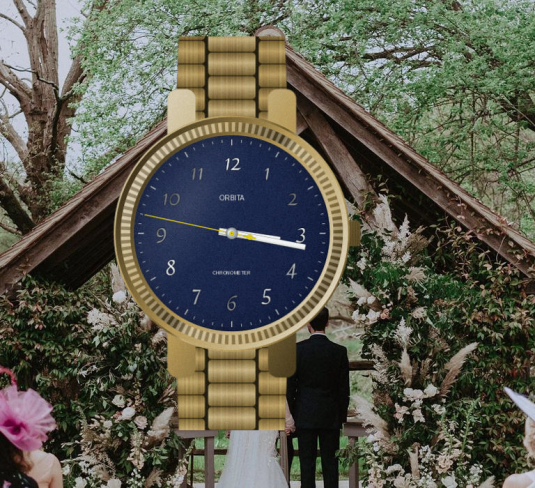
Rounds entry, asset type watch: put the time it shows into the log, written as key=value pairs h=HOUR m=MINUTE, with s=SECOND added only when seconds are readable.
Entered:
h=3 m=16 s=47
